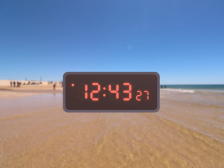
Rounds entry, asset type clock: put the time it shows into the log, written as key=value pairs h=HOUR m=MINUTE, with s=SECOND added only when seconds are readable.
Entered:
h=12 m=43 s=27
